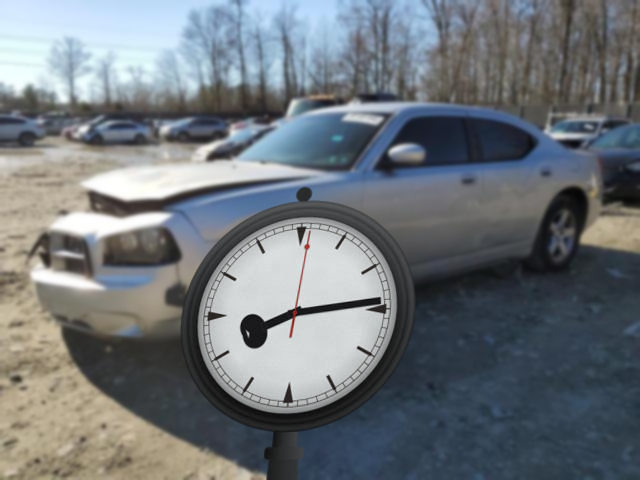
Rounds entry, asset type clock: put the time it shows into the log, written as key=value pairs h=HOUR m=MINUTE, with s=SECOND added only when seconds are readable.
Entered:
h=8 m=14 s=1
